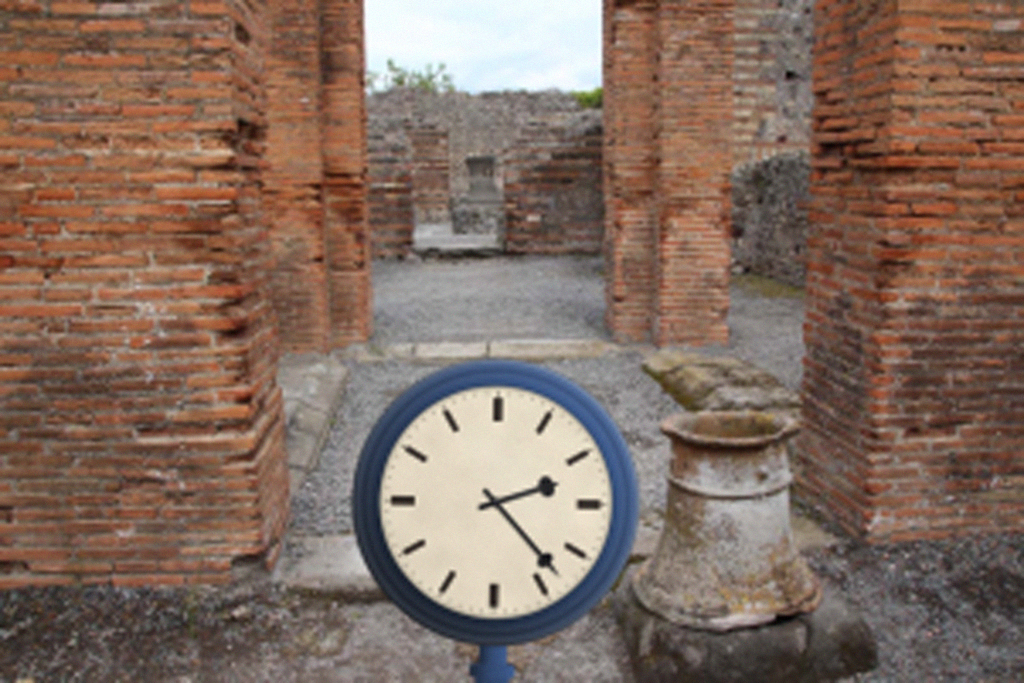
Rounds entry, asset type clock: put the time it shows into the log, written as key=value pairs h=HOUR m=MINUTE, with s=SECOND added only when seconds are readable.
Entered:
h=2 m=23
